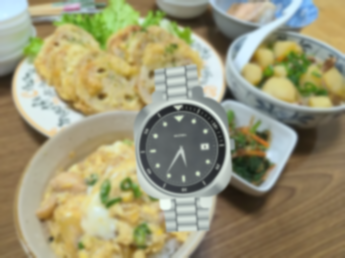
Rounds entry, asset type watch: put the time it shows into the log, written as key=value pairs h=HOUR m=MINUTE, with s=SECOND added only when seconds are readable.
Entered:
h=5 m=36
